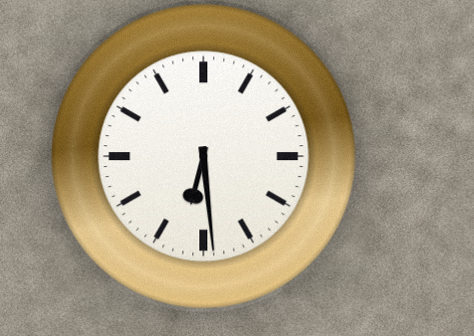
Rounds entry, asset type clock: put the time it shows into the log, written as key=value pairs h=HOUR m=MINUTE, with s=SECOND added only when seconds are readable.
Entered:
h=6 m=29
